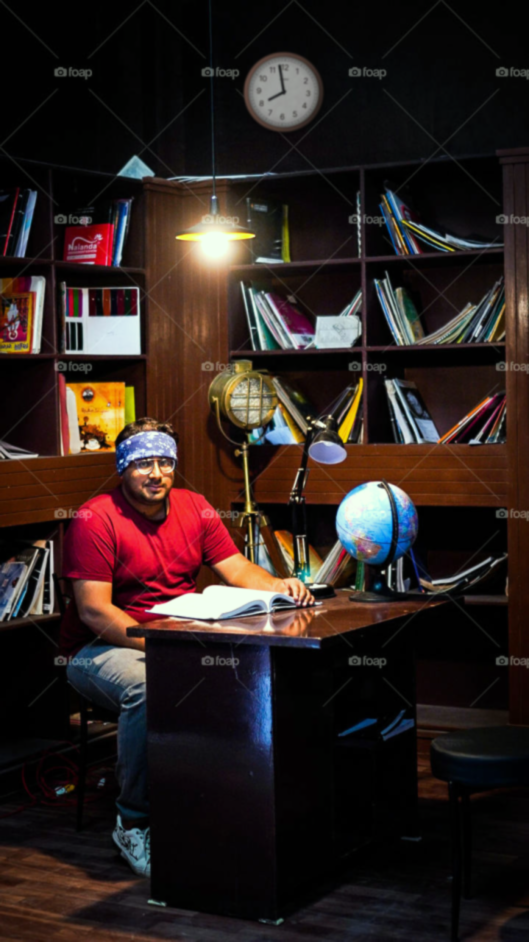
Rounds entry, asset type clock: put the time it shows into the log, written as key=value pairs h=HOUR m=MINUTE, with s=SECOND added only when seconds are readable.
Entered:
h=7 m=58
